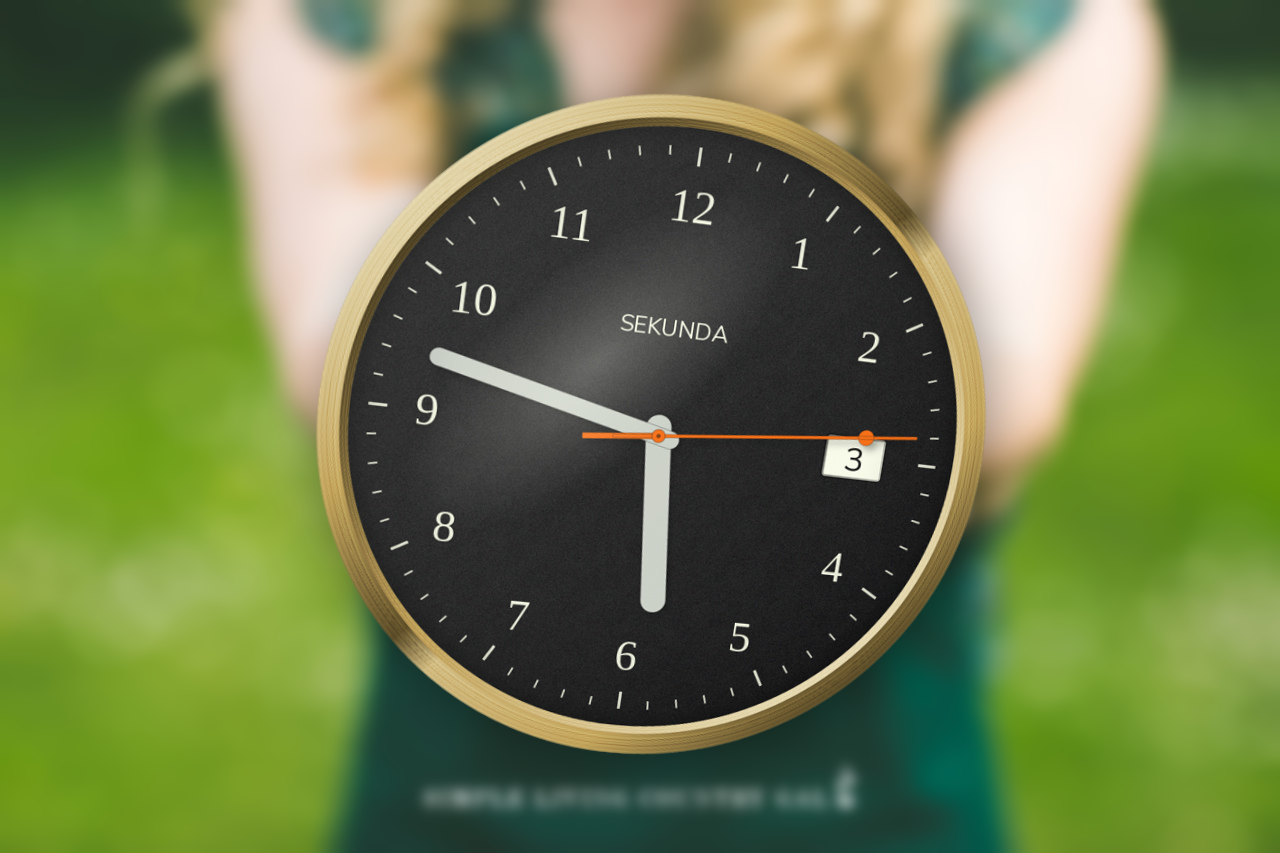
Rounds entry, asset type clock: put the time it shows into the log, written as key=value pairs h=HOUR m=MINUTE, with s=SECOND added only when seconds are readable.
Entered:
h=5 m=47 s=14
